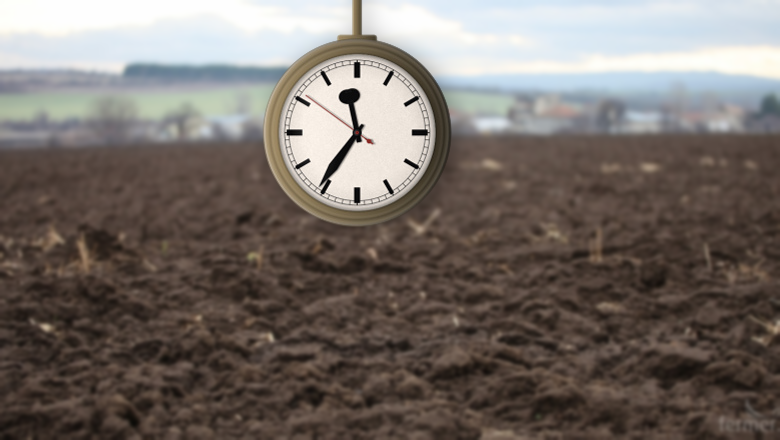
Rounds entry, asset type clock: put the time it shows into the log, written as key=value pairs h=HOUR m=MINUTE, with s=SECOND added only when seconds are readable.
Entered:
h=11 m=35 s=51
